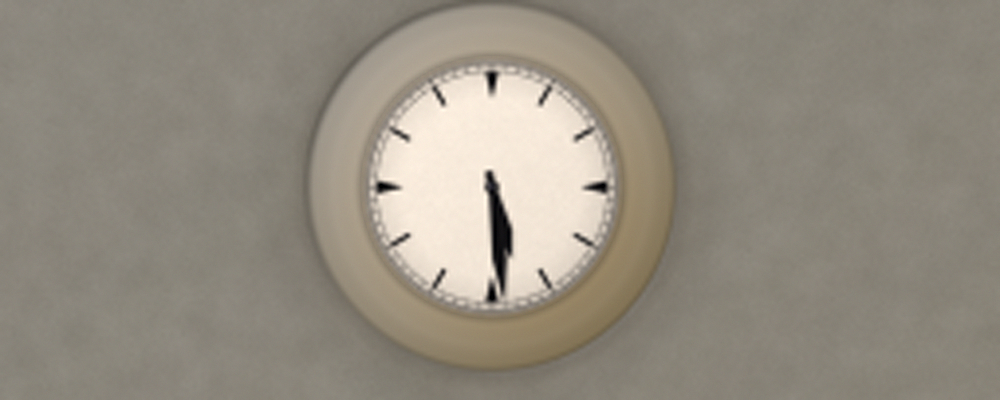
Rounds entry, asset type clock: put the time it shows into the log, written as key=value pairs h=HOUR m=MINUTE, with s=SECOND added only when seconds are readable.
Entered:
h=5 m=29
